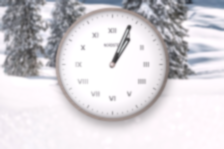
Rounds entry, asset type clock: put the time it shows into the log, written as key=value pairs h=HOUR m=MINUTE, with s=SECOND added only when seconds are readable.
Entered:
h=1 m=4
